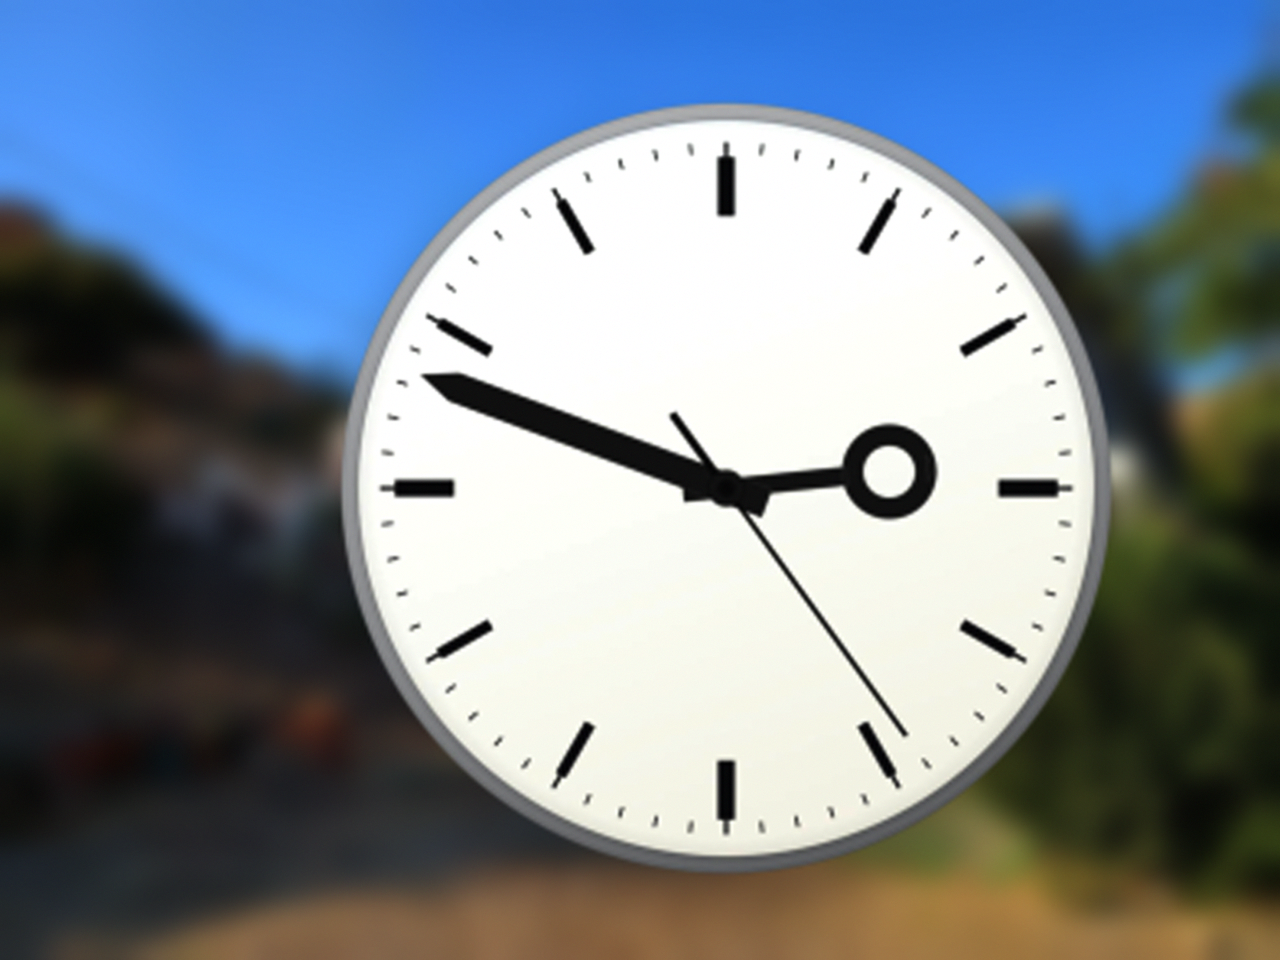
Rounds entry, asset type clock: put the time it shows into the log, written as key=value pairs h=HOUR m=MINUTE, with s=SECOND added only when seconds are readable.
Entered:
h=2 m=48 s=24
